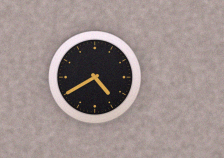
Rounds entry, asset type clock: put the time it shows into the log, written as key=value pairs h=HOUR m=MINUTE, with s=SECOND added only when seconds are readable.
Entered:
h=4 m=40
